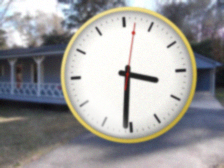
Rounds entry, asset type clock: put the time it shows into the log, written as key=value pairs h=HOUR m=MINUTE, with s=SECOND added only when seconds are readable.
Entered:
h=3 m=31 s=2
